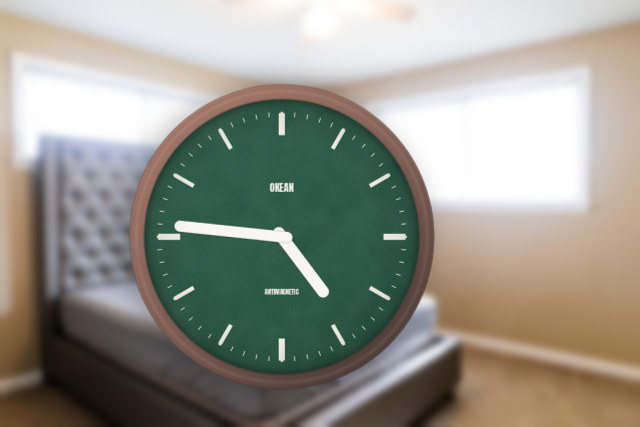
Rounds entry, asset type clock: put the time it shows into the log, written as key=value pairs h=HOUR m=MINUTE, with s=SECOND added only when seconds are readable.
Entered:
h=4 m=46
